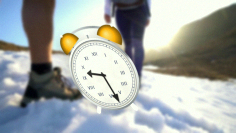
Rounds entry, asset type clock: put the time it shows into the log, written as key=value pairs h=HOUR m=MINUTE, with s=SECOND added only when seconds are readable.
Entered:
h=9 m=28
